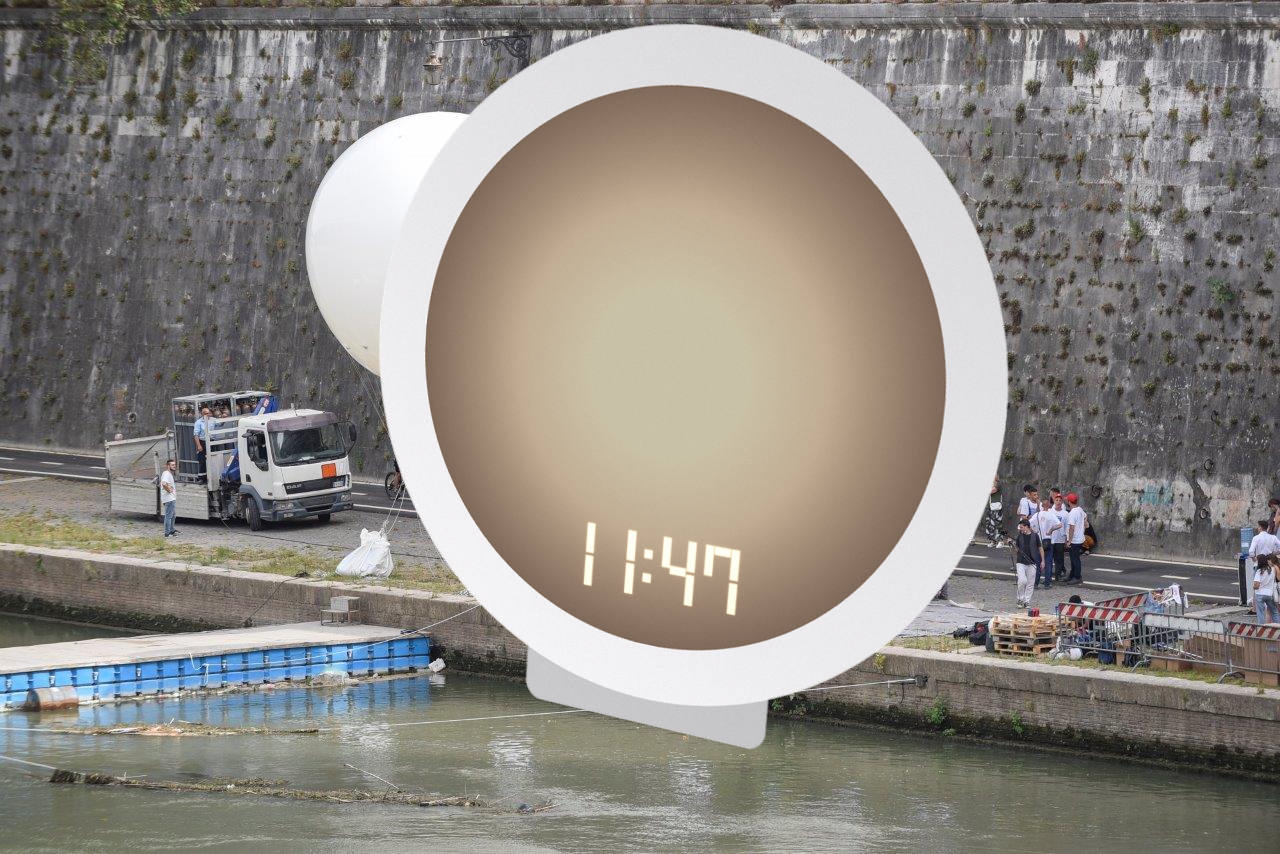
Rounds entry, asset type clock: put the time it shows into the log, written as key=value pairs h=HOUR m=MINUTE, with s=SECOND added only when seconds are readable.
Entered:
h=11 m=47
